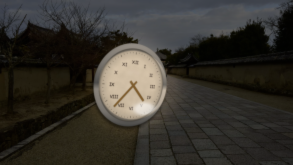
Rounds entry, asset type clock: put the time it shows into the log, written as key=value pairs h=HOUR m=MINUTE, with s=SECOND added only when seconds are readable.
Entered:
h=4 m=37
